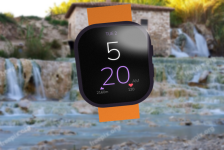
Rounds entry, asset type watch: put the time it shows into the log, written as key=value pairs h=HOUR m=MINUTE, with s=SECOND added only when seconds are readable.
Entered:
h=5 m=20
